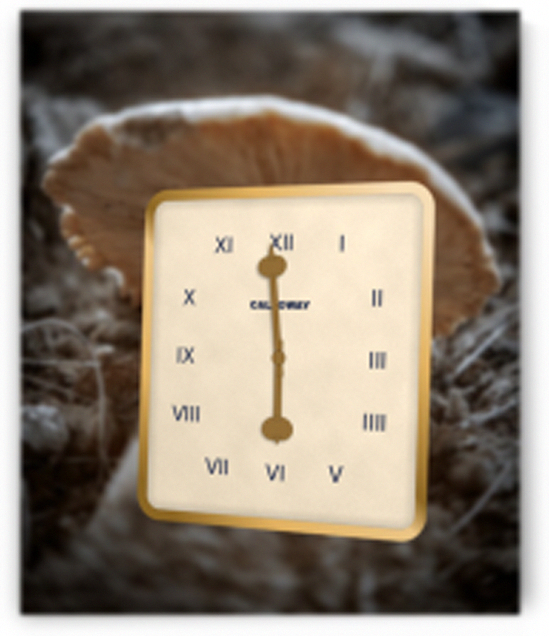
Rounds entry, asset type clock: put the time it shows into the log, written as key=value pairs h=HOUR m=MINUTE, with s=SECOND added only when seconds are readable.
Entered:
h=5 m=59
